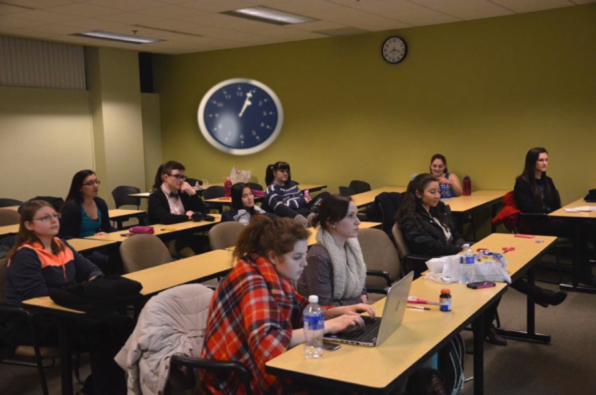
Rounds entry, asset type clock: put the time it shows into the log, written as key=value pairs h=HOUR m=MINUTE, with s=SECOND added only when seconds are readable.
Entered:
h=1 m=4
